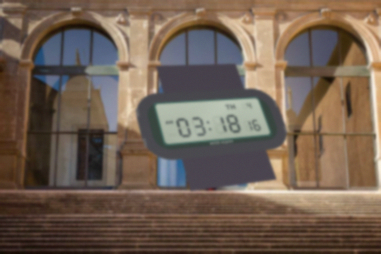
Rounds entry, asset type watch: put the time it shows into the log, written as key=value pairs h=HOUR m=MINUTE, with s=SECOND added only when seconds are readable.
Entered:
h=3 m=18 s=16
